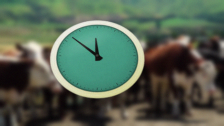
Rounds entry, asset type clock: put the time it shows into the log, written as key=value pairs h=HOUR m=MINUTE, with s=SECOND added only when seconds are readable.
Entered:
h=11 m=52
